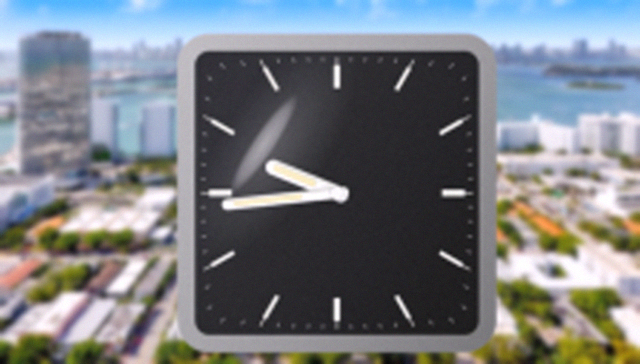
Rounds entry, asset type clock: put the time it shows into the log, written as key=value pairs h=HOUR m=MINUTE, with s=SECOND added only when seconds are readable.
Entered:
h=9 m=44
